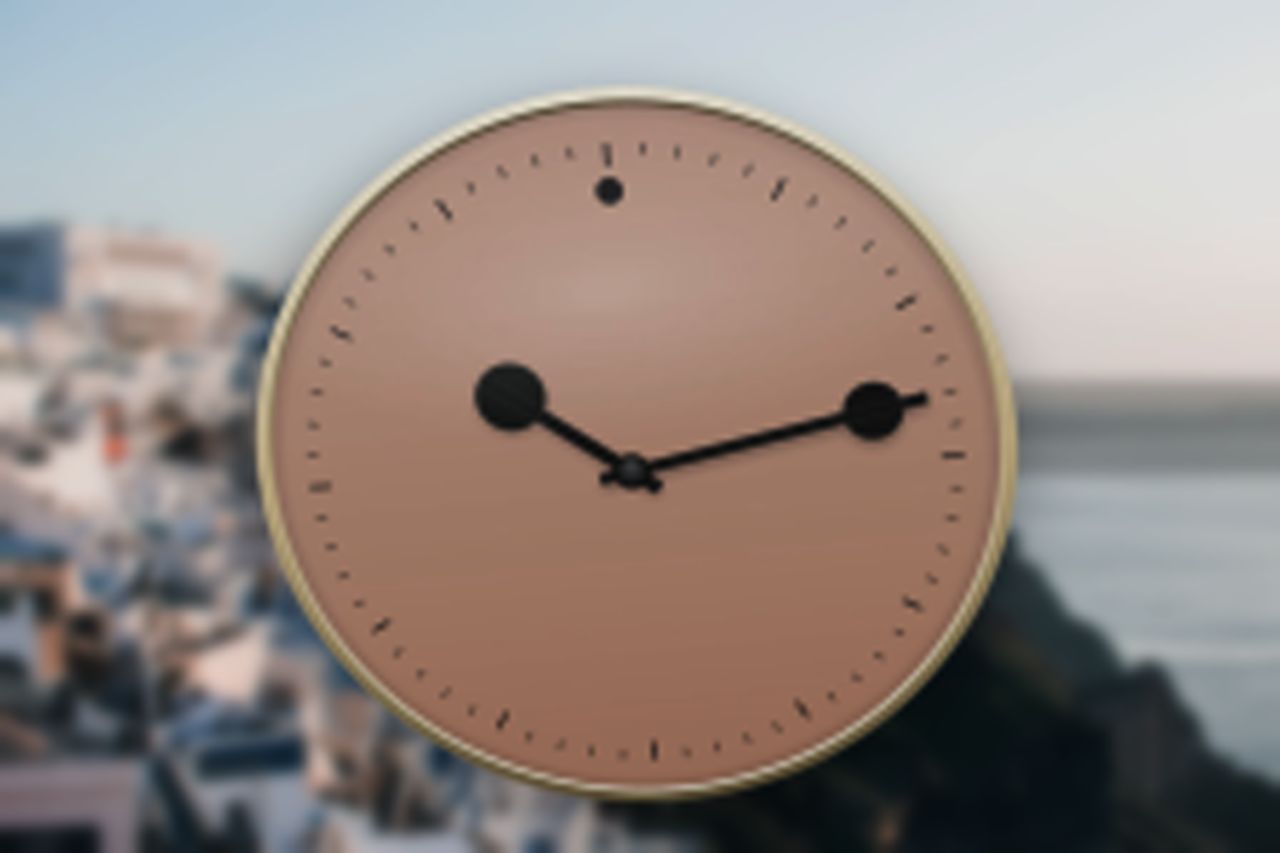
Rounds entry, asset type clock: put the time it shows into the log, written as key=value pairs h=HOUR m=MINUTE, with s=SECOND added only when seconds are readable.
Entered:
h=10 m=13
